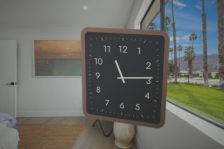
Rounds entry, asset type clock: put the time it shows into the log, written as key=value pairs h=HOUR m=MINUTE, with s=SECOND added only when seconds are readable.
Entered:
h=11 m=14
